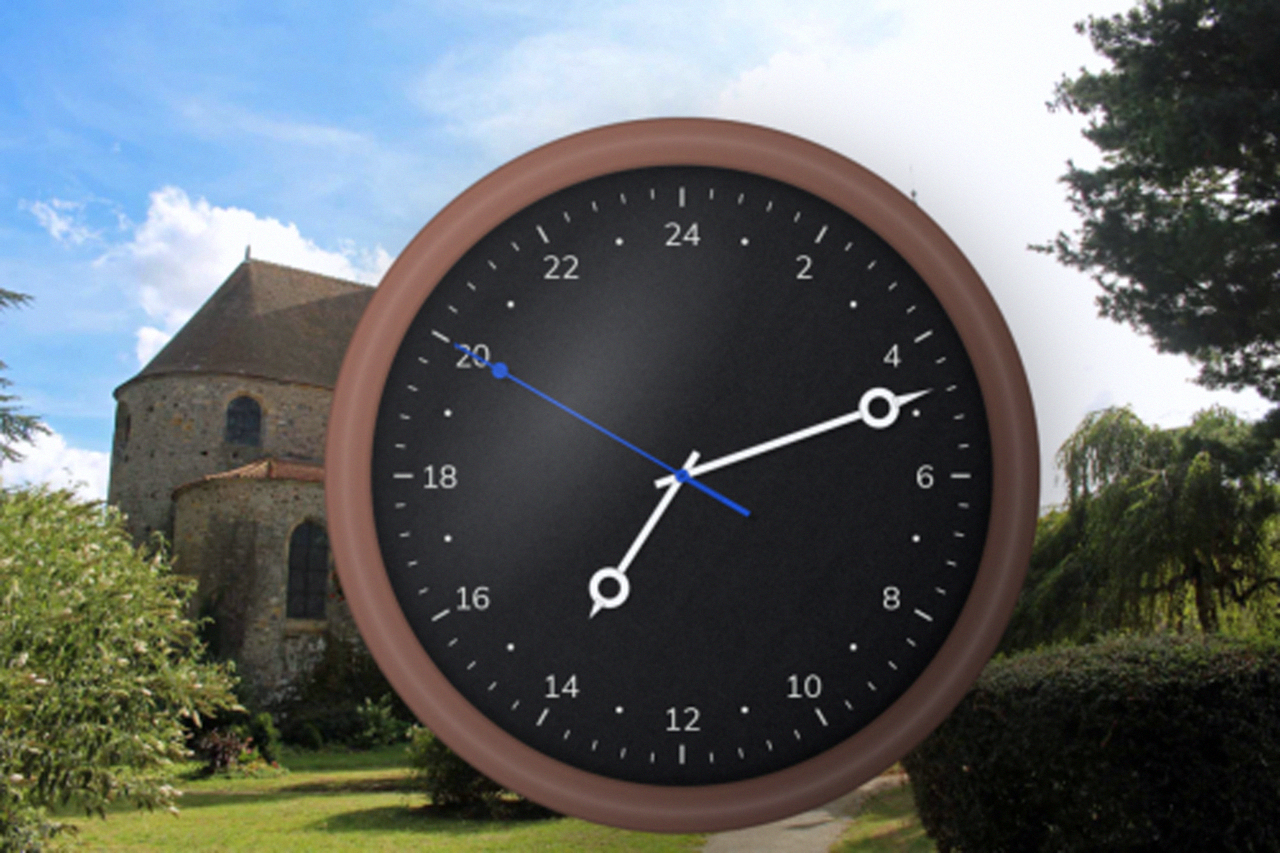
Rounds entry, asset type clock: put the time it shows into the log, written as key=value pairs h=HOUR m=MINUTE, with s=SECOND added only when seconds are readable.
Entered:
h=14 m=11 s=50
